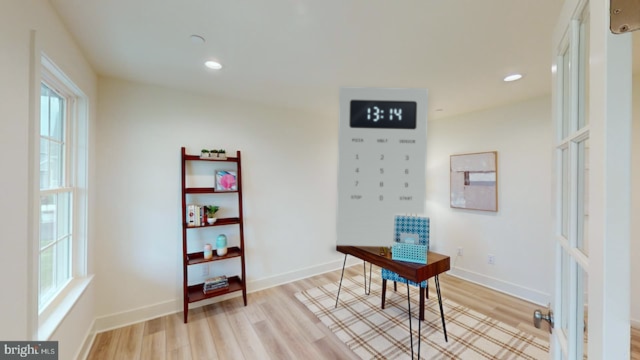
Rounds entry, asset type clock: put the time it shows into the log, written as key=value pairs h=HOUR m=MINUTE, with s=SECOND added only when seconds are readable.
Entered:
h=13 m=14
